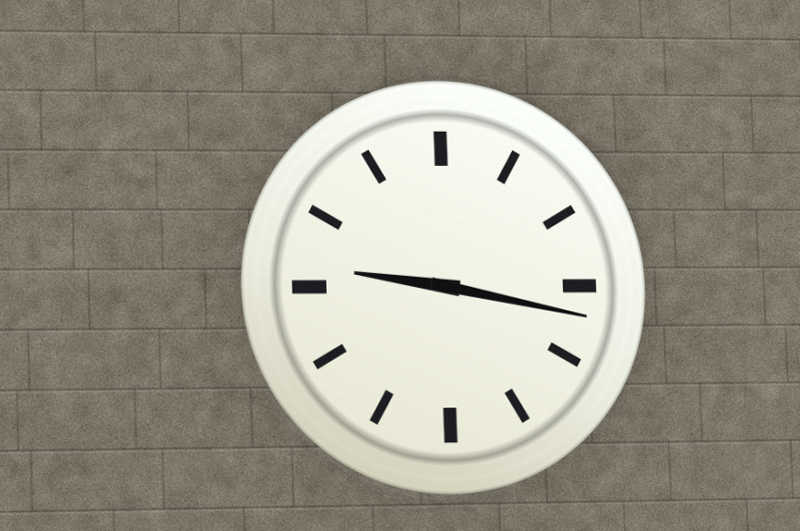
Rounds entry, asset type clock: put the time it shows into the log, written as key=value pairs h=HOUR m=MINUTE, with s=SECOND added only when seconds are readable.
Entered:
h=9 m=17
